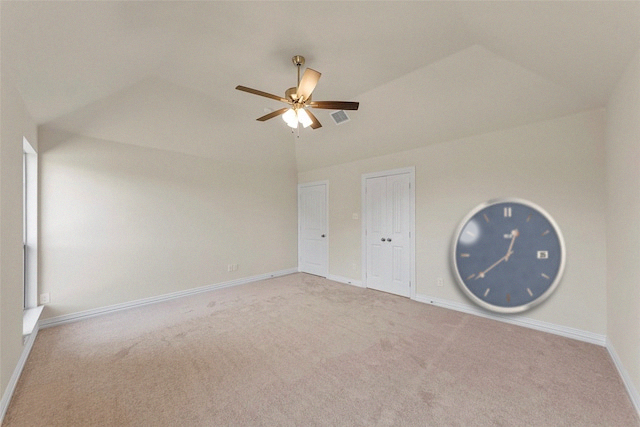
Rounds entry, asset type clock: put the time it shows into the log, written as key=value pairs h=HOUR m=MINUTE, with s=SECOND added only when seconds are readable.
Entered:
h=12 m=39
